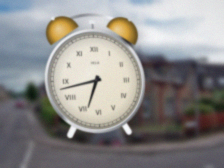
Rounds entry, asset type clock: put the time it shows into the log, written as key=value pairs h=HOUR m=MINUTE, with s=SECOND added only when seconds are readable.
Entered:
h=6 m=43
